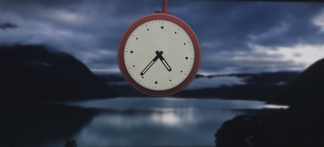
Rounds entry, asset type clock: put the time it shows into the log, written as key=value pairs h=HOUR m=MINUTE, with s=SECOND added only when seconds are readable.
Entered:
h=4 m=36
